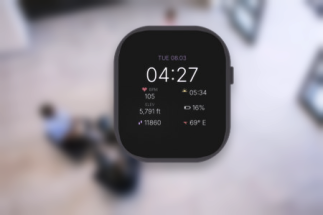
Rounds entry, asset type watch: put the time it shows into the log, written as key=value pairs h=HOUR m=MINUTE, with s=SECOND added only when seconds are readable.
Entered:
h=4 m=27
